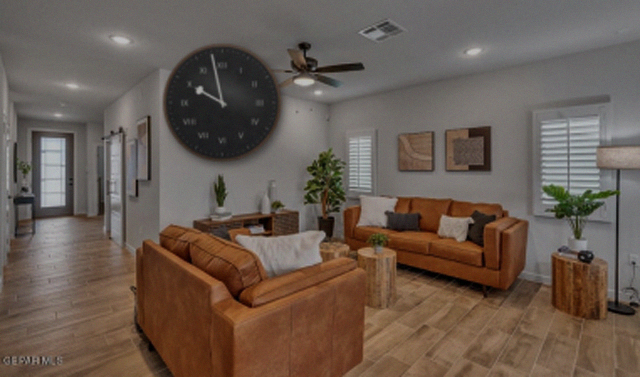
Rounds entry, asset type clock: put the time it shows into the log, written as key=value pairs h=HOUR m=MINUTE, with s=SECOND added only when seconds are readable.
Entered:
h=9 m=58
